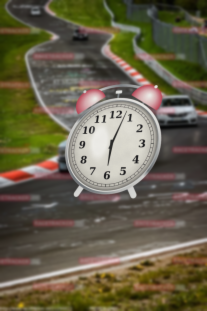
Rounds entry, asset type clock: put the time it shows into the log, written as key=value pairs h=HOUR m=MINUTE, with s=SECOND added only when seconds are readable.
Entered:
h=6 m=3
